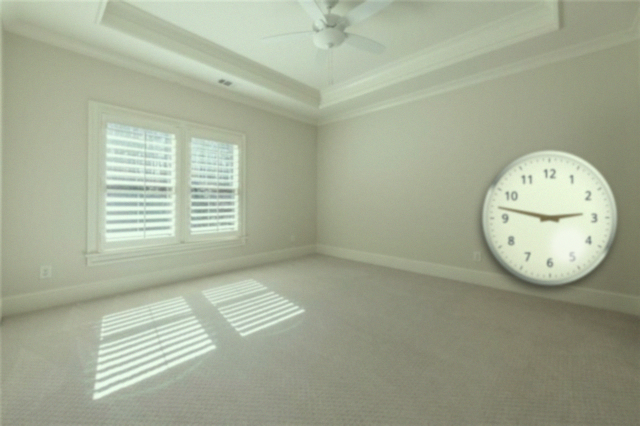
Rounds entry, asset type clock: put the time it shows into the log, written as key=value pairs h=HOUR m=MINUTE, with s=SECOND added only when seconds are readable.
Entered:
h=2 m=47
